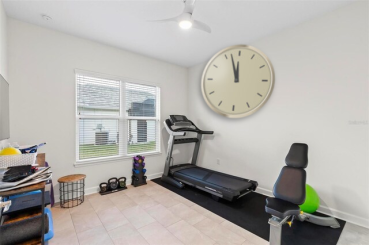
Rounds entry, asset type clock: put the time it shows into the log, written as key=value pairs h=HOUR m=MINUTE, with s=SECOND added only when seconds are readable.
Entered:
h=11 m=57
